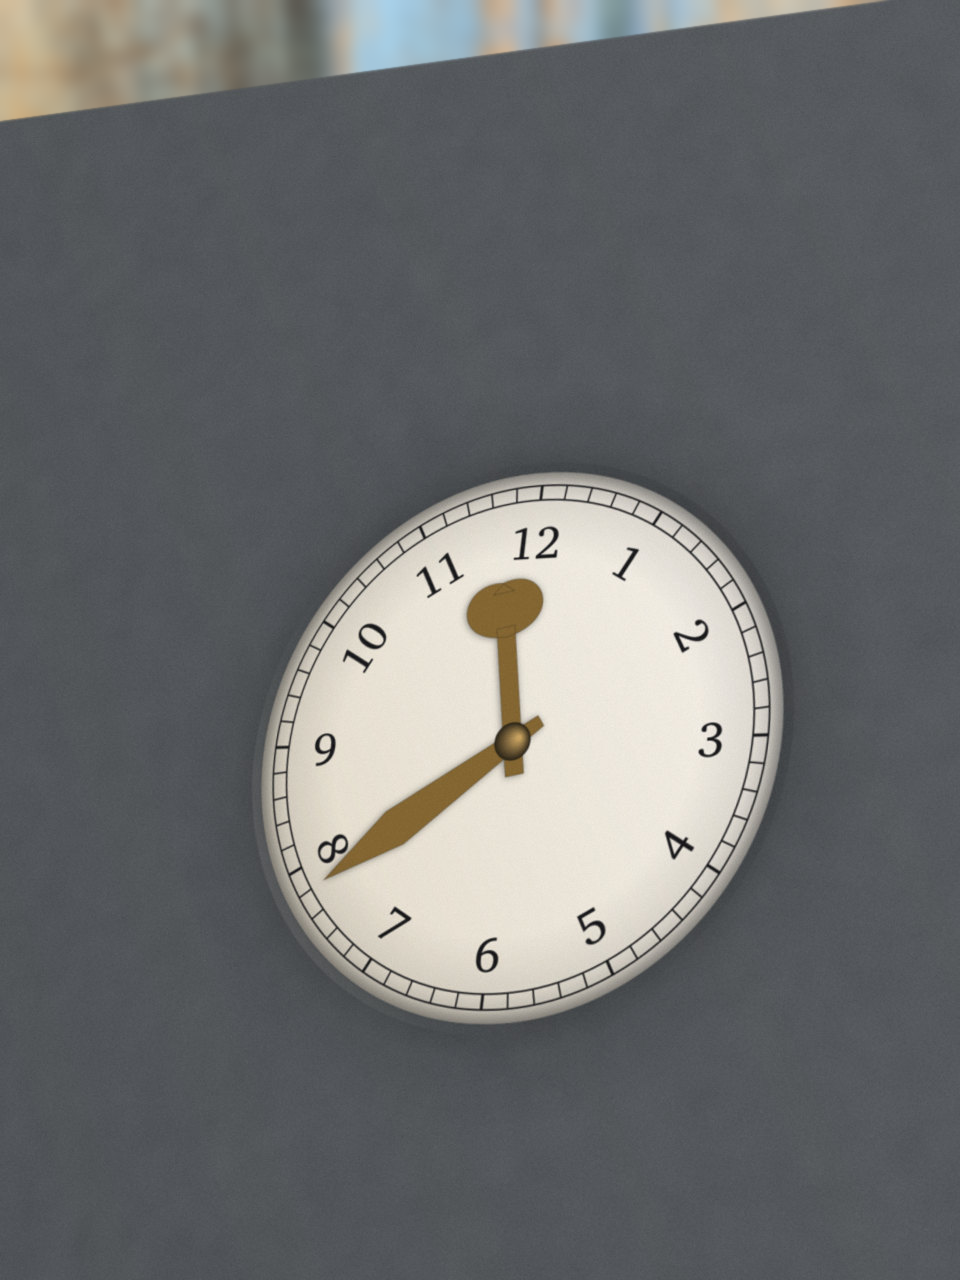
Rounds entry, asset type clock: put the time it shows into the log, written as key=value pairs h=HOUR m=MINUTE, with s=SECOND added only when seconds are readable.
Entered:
h=11 m=39
